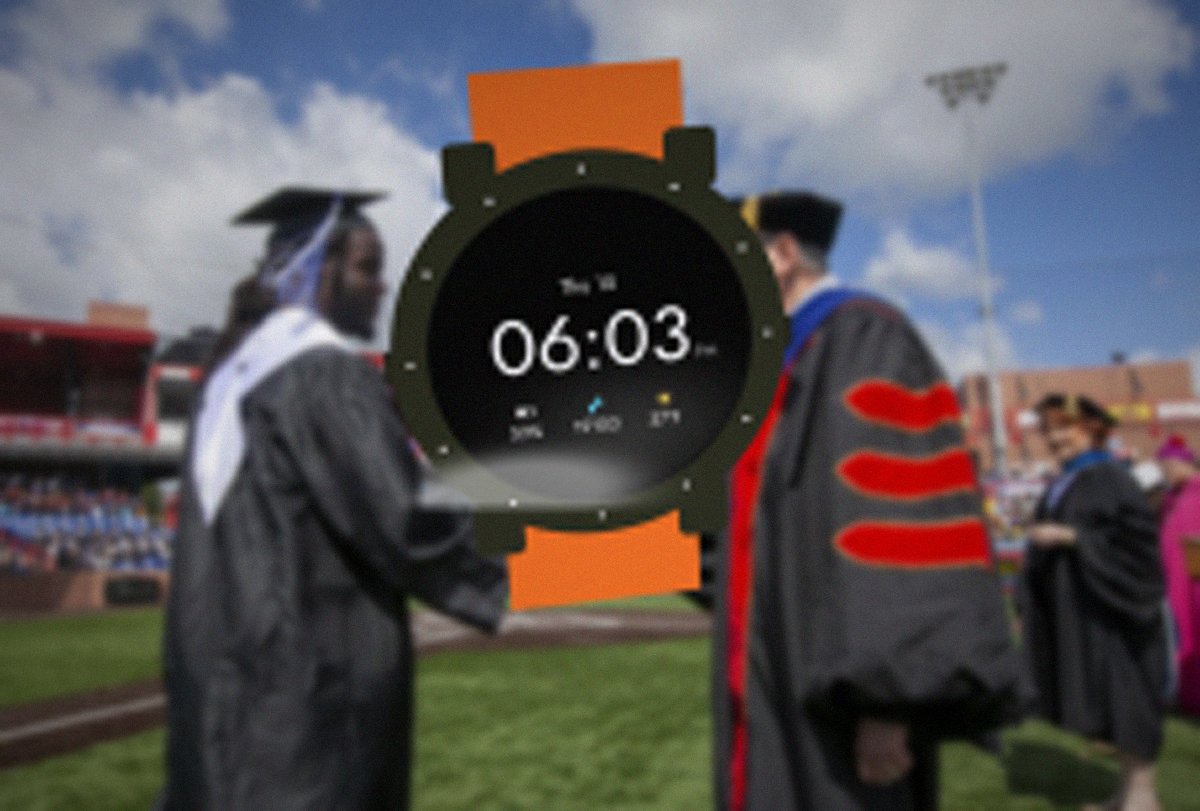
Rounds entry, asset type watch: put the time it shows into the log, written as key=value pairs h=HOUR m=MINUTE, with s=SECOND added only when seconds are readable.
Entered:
h=6 m=3
